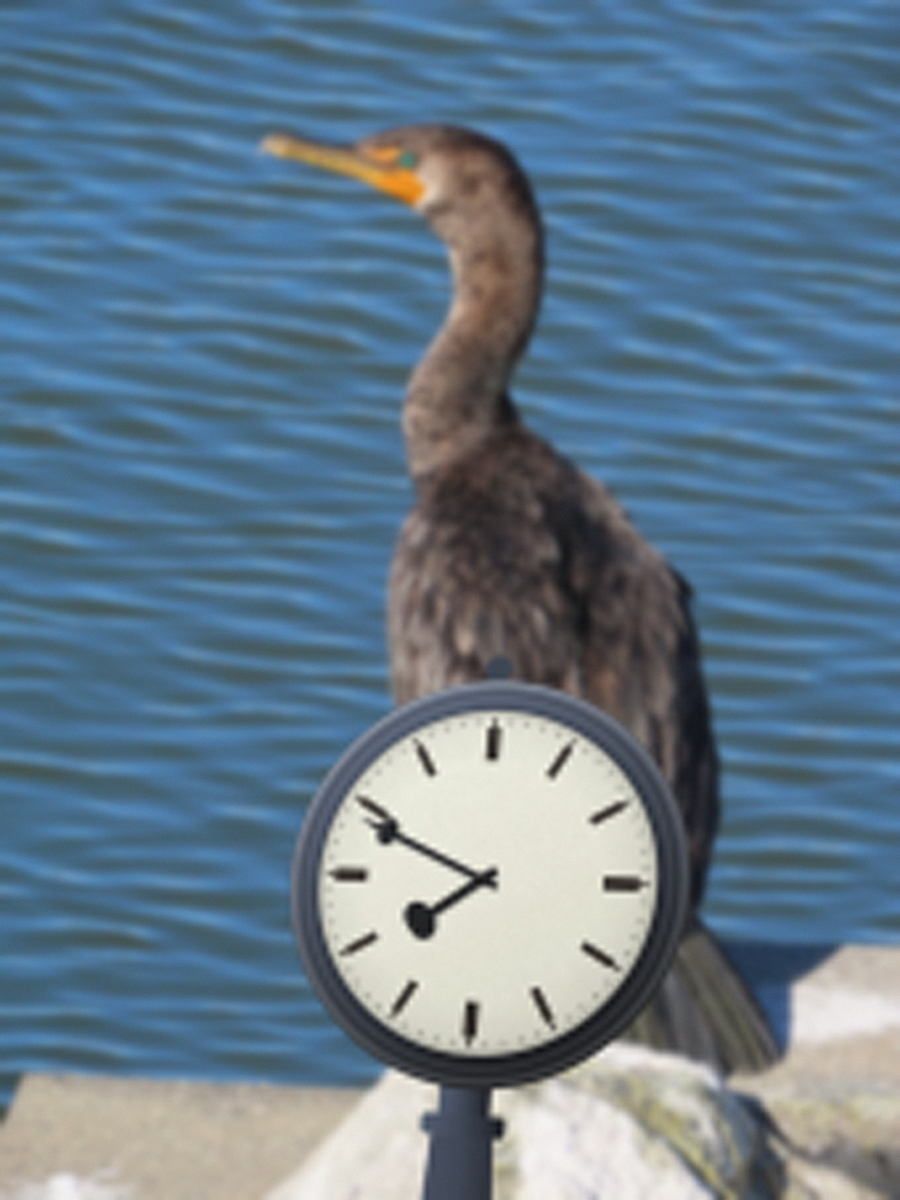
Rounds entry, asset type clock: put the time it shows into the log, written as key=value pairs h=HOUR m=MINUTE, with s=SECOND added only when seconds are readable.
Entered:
h=7 m=49
